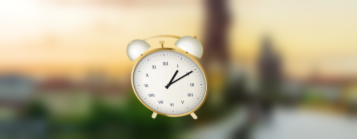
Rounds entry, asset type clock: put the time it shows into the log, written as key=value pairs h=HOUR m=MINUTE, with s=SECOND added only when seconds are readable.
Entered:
h=1 m=10
